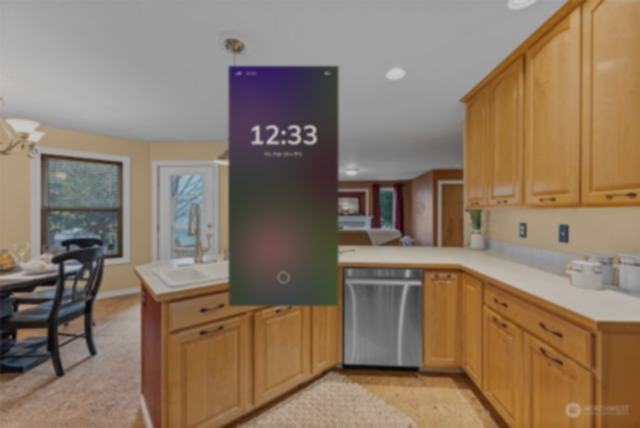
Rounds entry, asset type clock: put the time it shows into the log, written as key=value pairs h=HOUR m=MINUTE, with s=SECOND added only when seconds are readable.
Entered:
h=12 m=33
